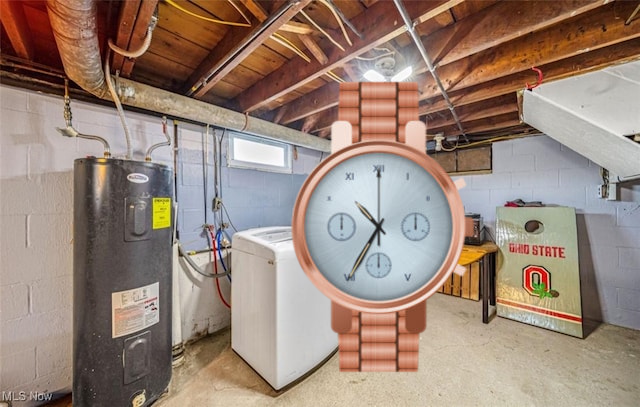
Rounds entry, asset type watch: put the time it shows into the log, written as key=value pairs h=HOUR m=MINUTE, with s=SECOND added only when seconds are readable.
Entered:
h=10 m=35
